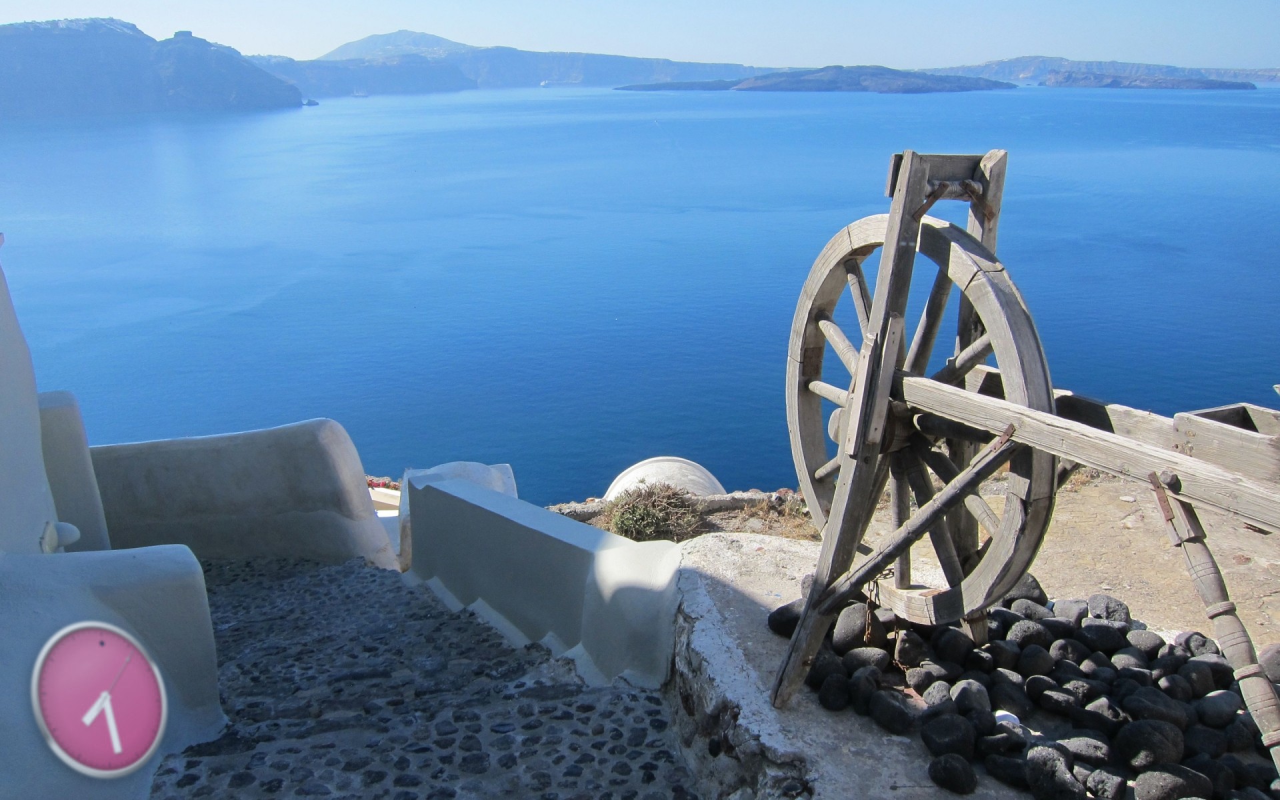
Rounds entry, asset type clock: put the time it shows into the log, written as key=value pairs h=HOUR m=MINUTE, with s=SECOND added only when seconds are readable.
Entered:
h=7 m=28 s=6
